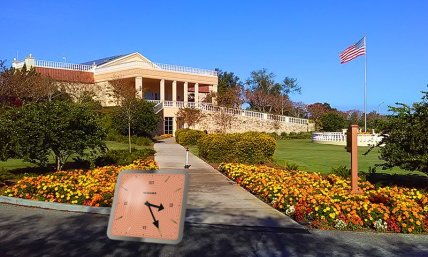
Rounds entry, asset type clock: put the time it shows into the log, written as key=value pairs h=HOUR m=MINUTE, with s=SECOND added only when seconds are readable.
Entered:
h=3 m=25
